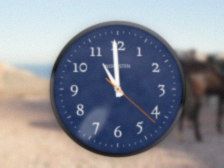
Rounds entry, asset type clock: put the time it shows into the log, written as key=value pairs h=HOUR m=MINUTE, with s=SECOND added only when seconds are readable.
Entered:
h=10 m=59 s=22
